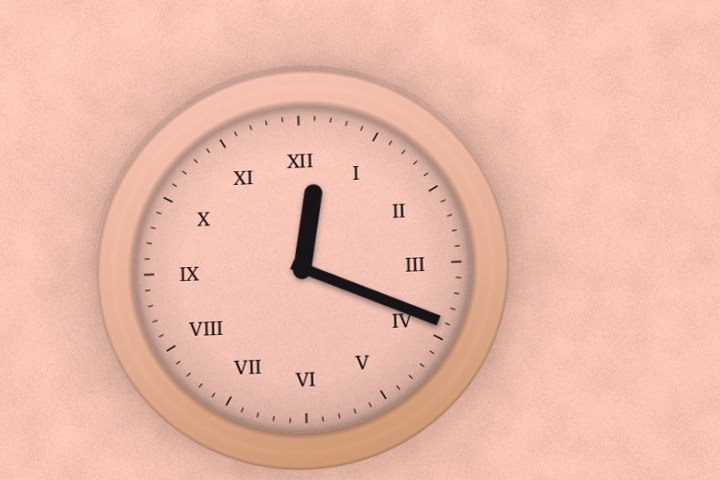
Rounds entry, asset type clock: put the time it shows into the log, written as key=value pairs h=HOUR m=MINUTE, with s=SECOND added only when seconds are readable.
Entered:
h=12 m=19
